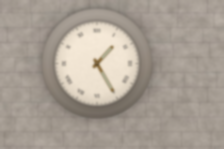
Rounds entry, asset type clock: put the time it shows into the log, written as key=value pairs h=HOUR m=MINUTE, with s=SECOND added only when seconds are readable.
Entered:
h=1 m=25
